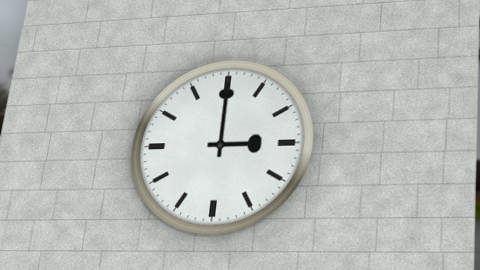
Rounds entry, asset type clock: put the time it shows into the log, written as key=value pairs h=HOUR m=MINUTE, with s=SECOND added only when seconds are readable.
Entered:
h=3 m=0
